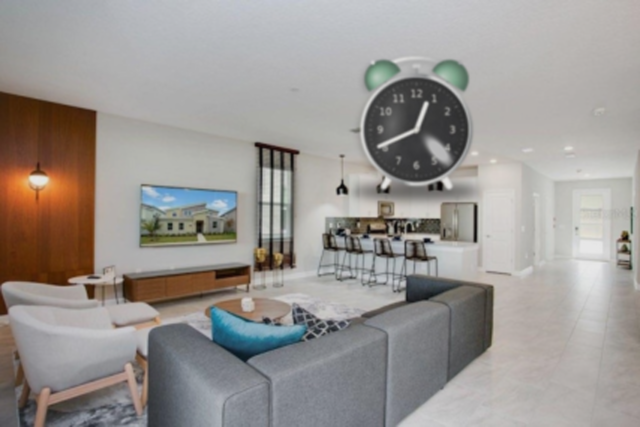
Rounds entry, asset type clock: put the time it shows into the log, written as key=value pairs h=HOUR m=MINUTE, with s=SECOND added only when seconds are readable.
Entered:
h=12 m=41
